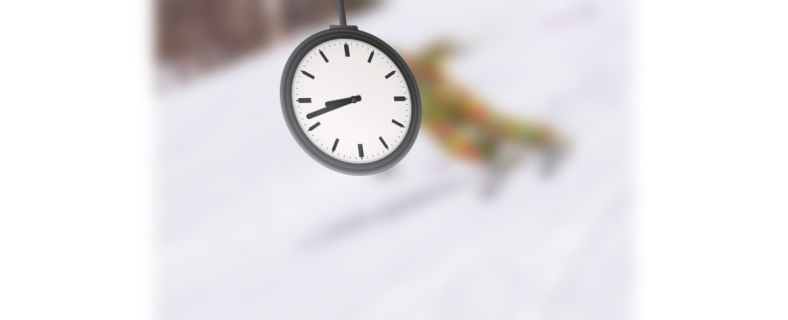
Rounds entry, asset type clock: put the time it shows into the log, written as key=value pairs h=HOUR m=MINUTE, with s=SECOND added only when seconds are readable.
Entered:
h=8 m=42
